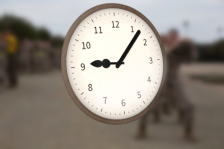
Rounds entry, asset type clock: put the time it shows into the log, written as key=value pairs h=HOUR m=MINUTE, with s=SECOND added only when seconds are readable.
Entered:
h=9 m=7
